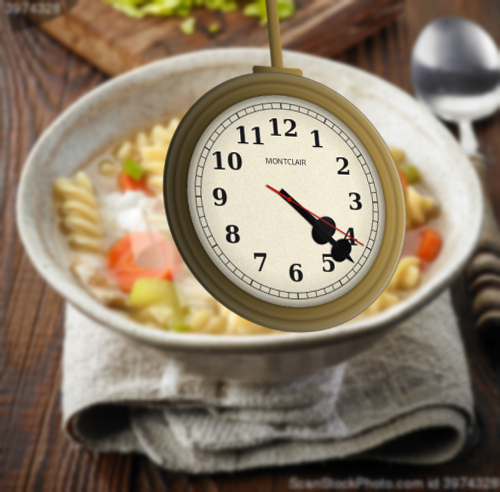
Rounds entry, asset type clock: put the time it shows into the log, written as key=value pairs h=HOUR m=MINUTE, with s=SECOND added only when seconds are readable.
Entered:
h=4 m=22 s=20
